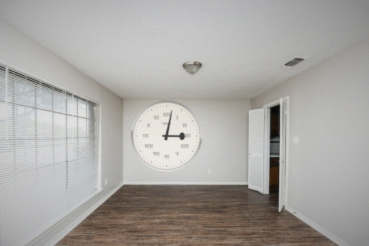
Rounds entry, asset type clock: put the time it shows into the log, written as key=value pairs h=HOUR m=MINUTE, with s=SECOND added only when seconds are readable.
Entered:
h=3 m=2
